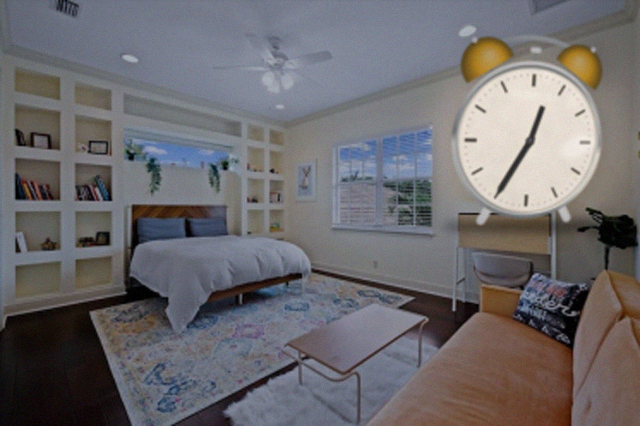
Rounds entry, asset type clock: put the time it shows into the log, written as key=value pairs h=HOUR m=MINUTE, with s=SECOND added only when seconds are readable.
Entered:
h=12 m=35
